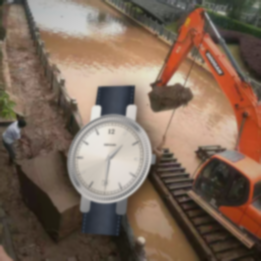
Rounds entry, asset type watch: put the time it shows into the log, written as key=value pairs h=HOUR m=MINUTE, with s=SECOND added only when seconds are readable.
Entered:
h=1 m=30
